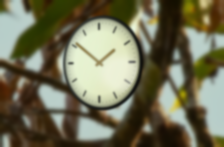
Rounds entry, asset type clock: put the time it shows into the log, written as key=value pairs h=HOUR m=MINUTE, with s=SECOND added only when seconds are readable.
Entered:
h=1 m=51
